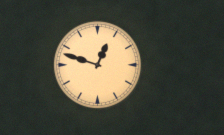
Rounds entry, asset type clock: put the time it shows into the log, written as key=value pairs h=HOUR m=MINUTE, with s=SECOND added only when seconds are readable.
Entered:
h=12 m=48
